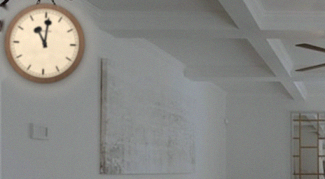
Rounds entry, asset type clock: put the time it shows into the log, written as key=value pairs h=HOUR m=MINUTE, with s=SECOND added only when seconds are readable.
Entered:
h=11 m=1
